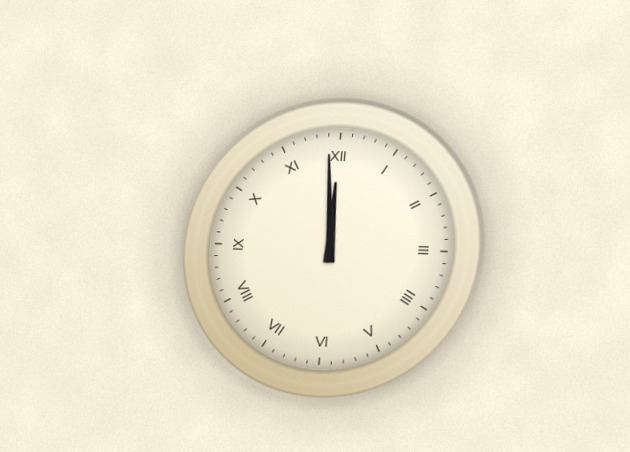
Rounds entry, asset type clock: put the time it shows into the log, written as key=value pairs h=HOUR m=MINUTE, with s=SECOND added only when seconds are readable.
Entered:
h=11 m=59
